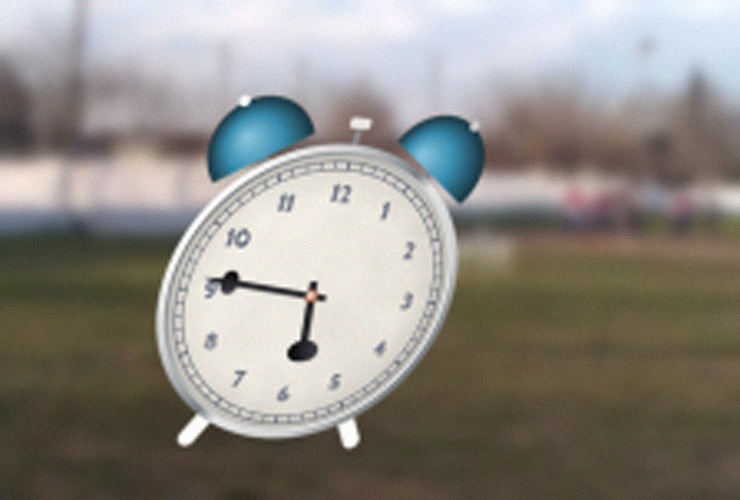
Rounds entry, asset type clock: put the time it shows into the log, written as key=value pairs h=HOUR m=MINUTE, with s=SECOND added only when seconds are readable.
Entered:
h=5 m=46
